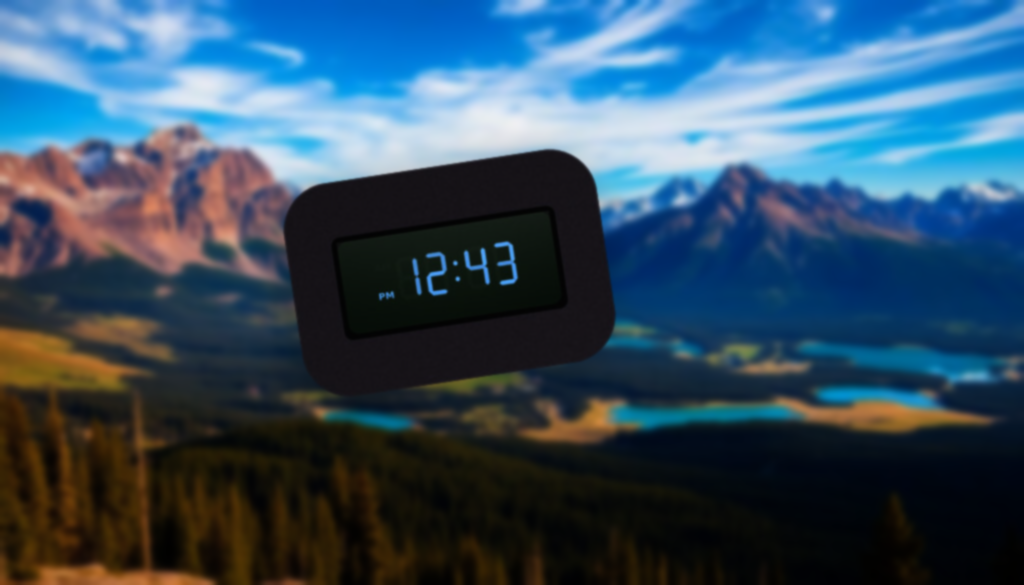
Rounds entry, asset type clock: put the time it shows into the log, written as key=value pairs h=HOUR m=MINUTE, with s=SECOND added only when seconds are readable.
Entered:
h=12 m=43
